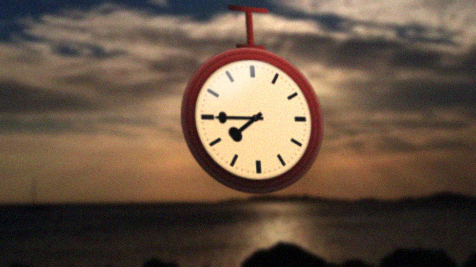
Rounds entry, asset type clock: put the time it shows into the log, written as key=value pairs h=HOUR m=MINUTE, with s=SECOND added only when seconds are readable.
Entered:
h=7 m=45
